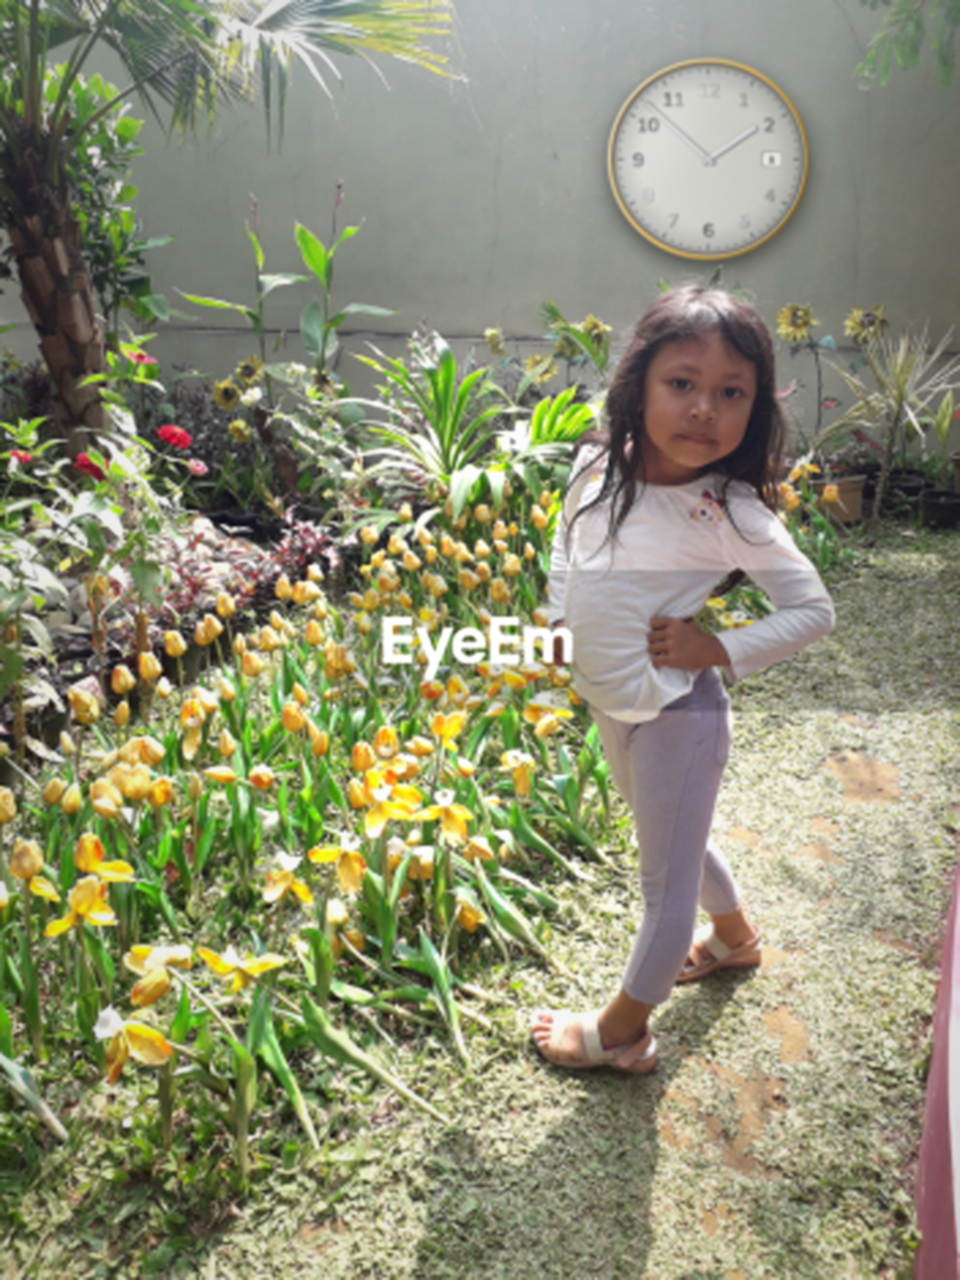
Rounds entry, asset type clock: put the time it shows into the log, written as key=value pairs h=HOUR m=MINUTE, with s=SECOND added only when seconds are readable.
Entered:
h=1 m=52
